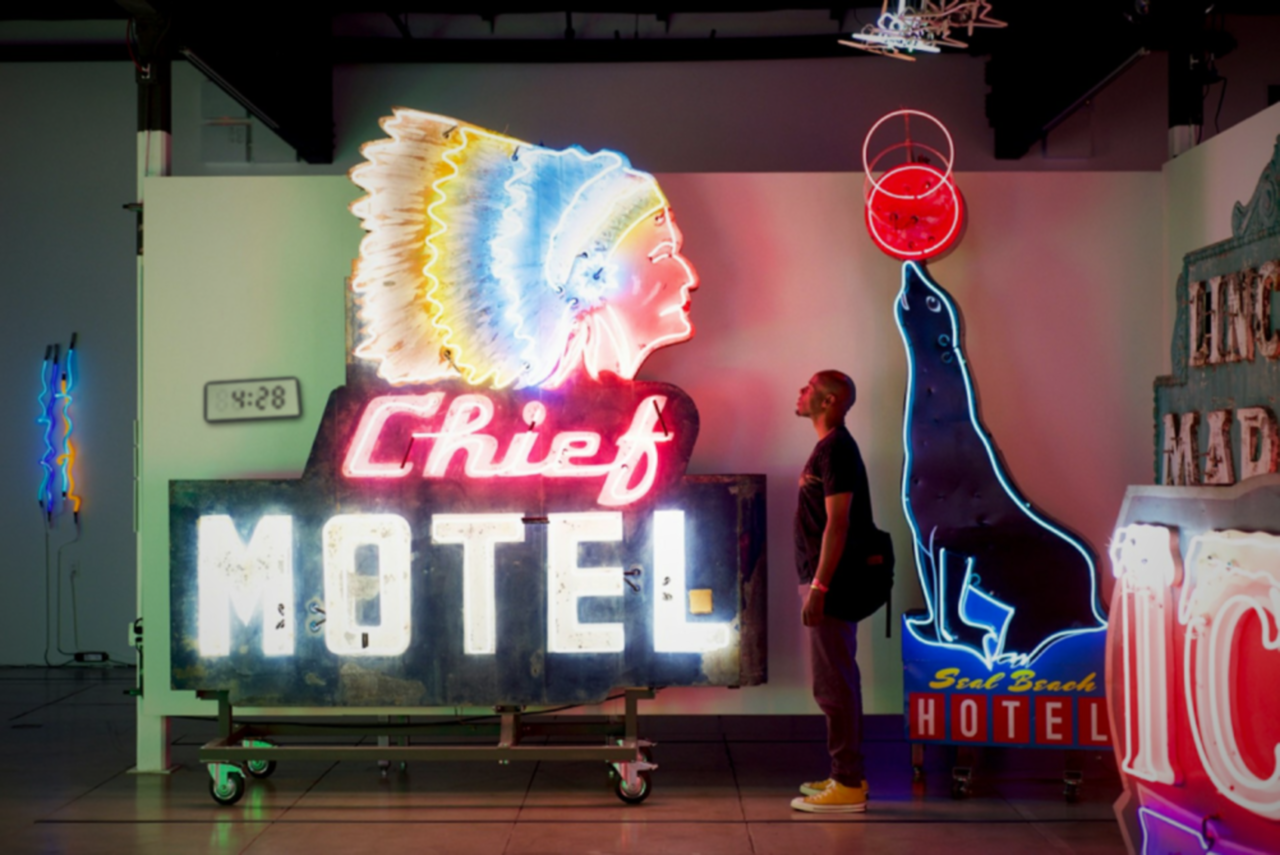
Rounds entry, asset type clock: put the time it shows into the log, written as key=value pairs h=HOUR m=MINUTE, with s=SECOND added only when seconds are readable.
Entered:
h=4 m=28
